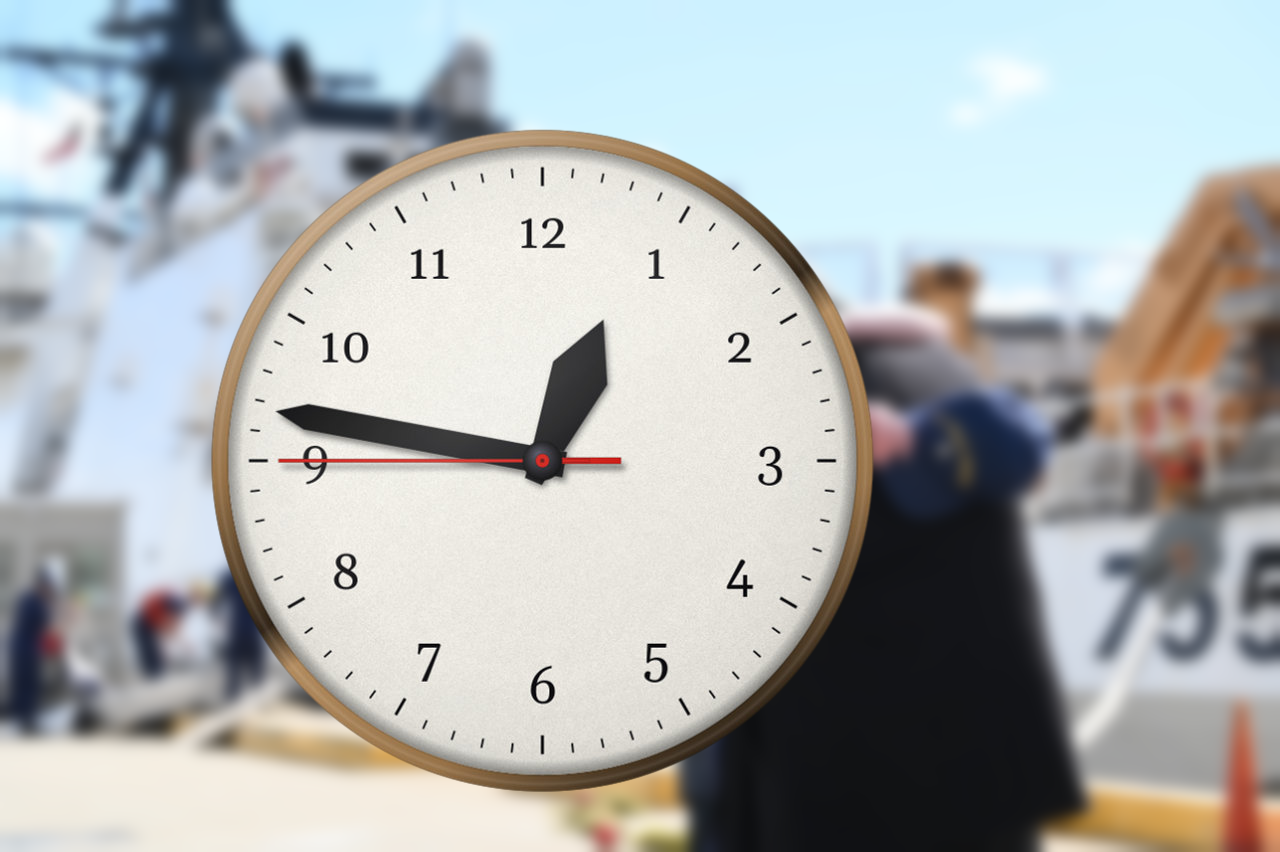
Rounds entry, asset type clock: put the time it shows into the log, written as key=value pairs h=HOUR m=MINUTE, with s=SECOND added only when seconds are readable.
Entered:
h=12 m=46 s=45
